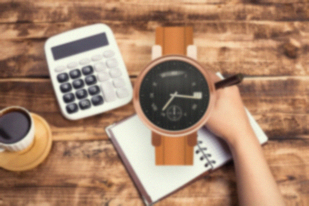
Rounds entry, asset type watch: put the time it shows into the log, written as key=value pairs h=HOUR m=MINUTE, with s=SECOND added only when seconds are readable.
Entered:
h=7 m=16
